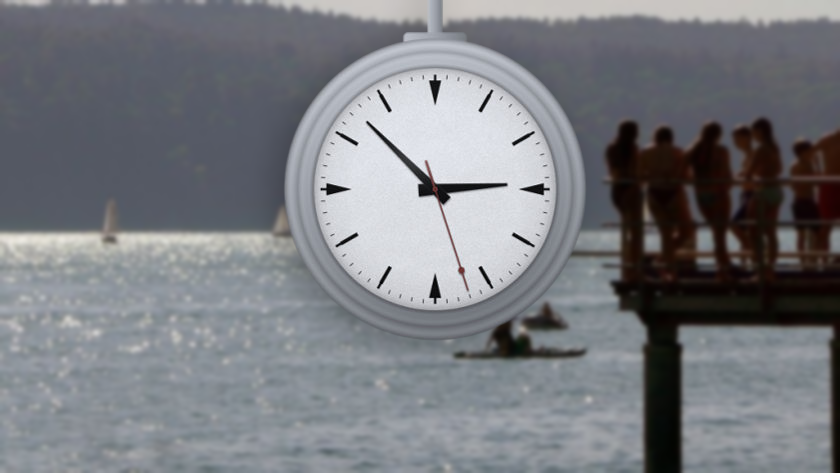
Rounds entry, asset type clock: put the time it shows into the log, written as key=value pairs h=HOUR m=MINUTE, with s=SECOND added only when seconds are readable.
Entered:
h=2 m=52 s=27
